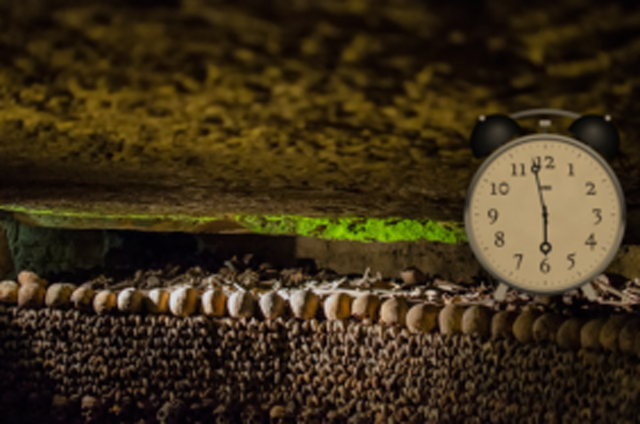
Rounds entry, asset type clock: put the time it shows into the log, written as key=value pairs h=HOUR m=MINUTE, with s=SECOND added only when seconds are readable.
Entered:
h=5 m=58
